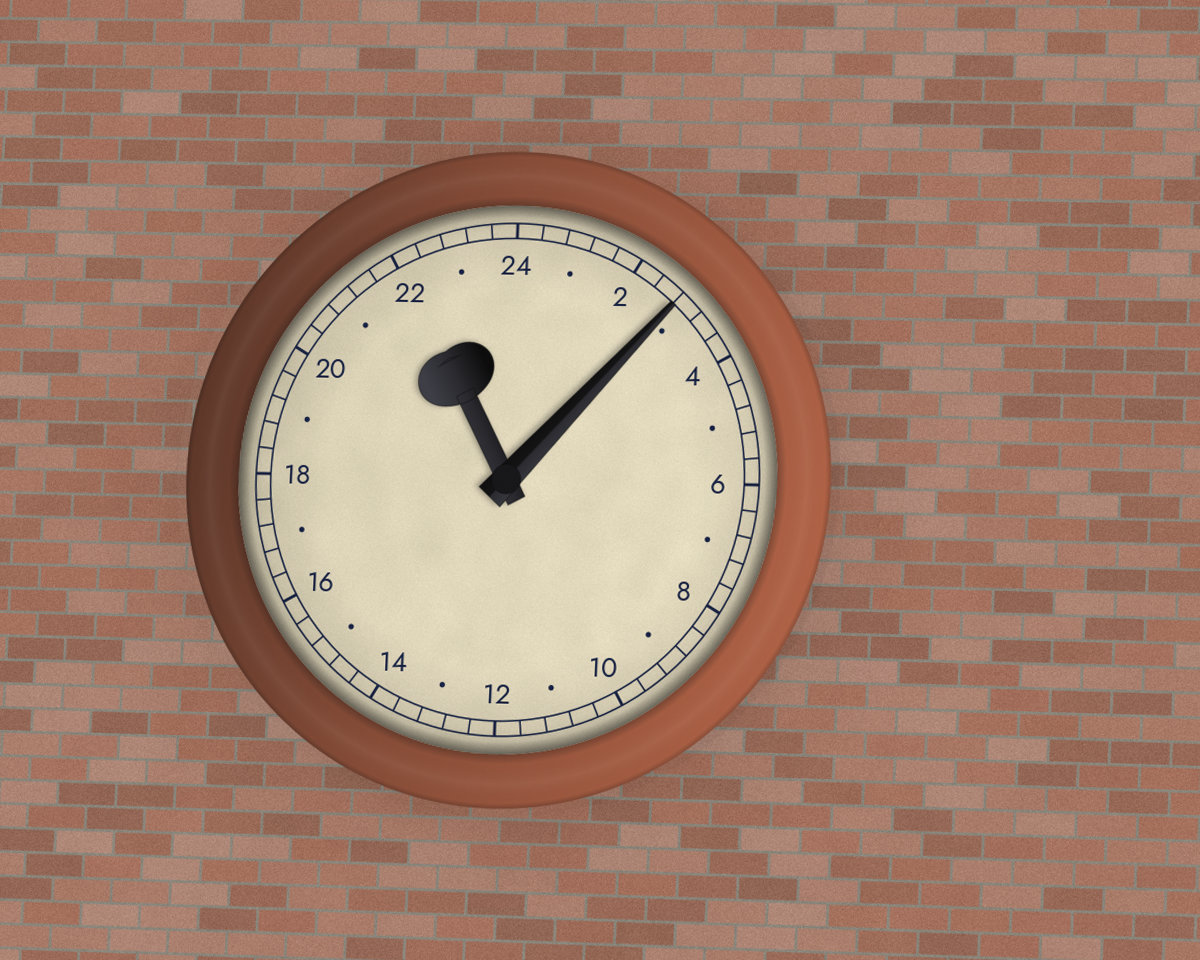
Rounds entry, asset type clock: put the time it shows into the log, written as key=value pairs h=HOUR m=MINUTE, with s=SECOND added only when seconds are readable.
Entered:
h=22 m=7
